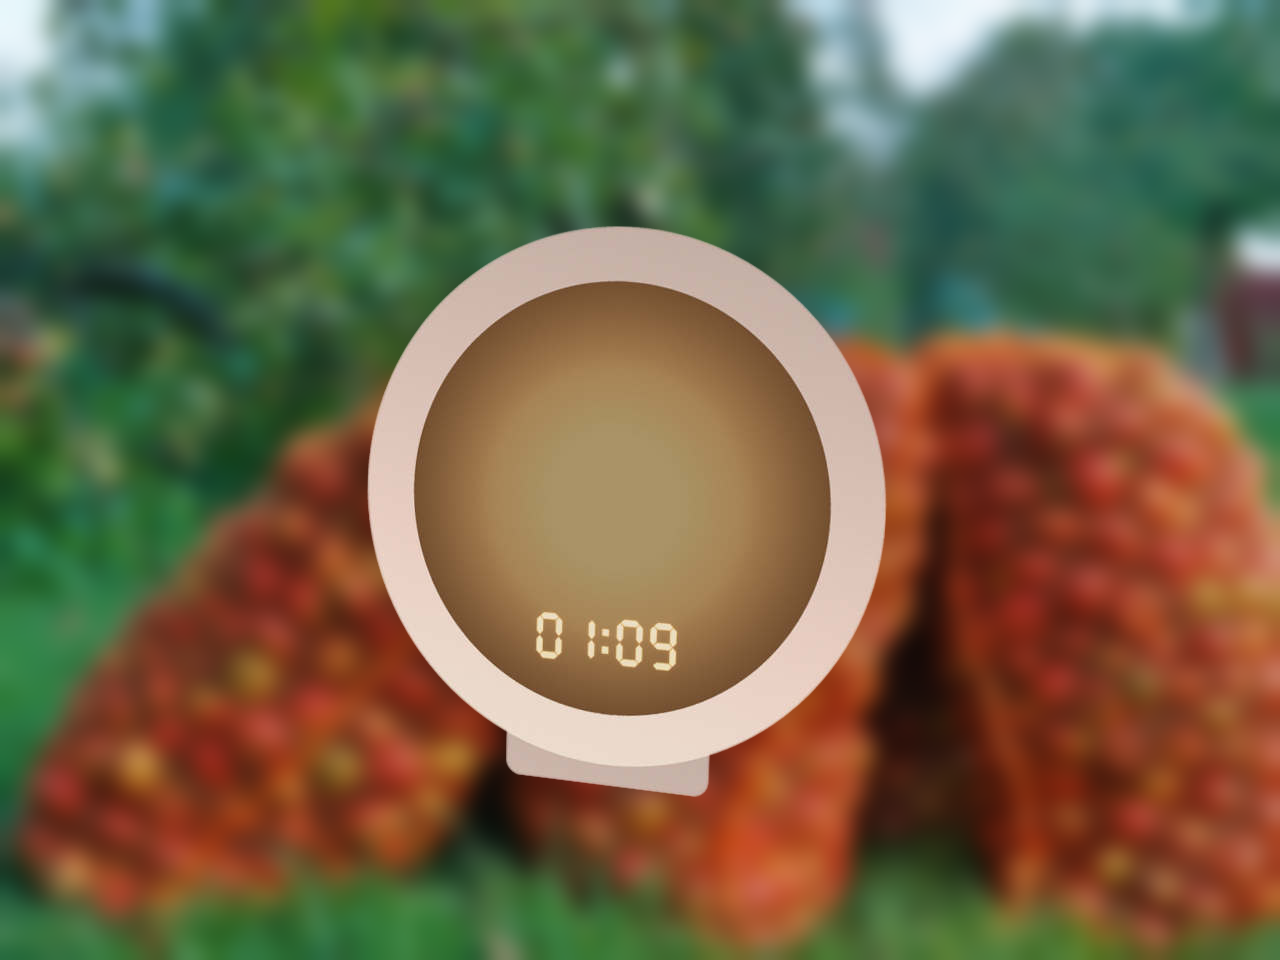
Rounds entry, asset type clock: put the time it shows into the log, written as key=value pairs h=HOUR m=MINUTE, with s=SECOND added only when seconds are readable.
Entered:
h=1 m=9
